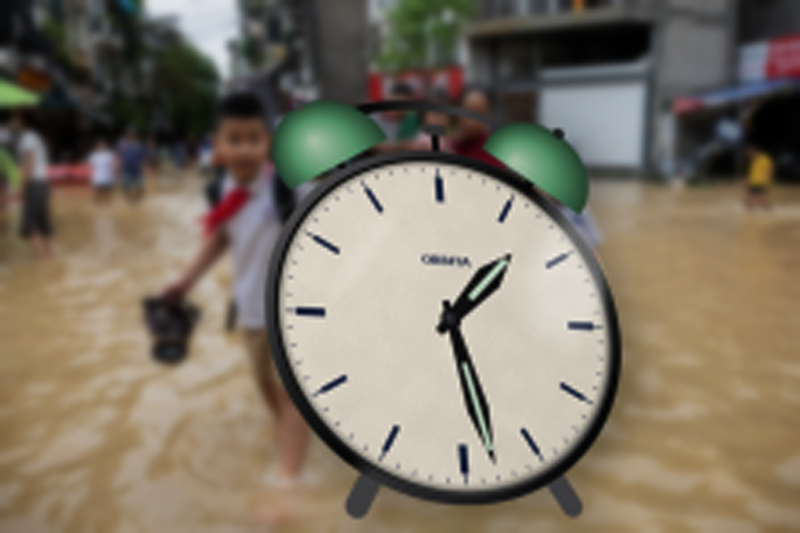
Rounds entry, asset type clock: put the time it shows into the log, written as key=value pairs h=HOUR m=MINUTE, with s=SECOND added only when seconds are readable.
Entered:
h=1 m=28
